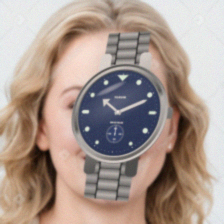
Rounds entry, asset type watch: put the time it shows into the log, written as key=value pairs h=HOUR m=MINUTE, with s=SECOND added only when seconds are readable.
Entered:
h=10 m=11
